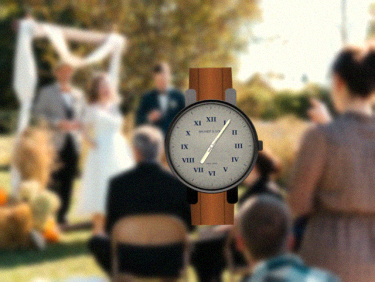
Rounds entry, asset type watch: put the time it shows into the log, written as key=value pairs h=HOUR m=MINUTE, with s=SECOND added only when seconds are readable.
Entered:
h=7 m=6
